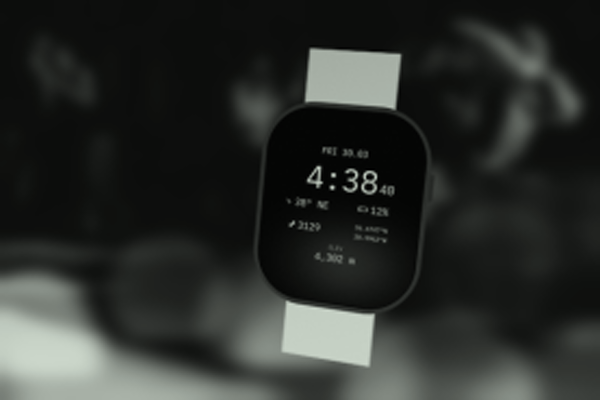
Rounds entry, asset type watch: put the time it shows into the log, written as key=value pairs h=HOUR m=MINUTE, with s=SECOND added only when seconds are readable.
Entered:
h=4 m=38
